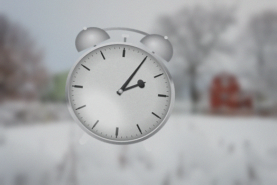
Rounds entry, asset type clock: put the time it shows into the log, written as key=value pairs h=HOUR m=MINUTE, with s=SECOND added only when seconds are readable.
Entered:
h=2 m=5
